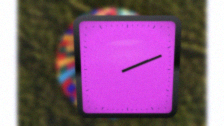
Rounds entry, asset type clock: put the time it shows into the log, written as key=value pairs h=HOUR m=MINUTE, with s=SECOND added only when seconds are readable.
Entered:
h=2 m=11
